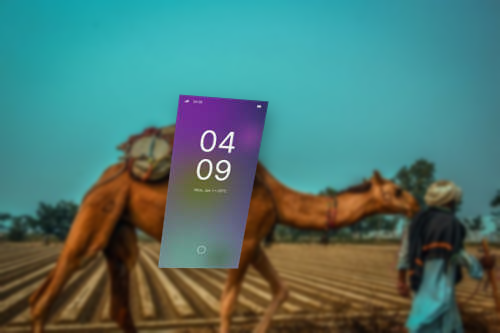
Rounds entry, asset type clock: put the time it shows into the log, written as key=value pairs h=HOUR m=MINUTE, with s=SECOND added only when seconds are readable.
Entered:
h=4 m=9
